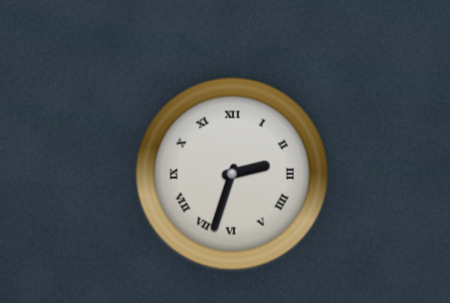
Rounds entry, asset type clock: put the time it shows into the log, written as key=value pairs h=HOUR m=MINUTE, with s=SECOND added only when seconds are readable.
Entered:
h=2 m=33
